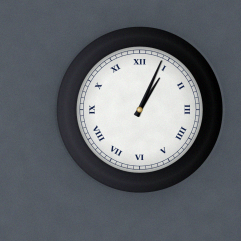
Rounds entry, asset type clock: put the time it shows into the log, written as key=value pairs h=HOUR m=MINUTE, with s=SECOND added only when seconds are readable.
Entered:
h=1 m=4
